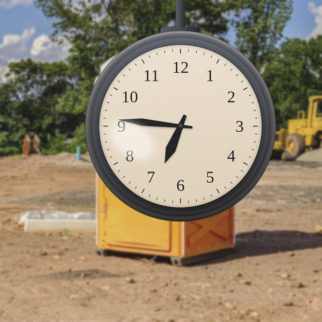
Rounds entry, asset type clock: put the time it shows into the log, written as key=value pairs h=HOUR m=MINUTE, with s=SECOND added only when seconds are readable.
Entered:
h=6 m=46
